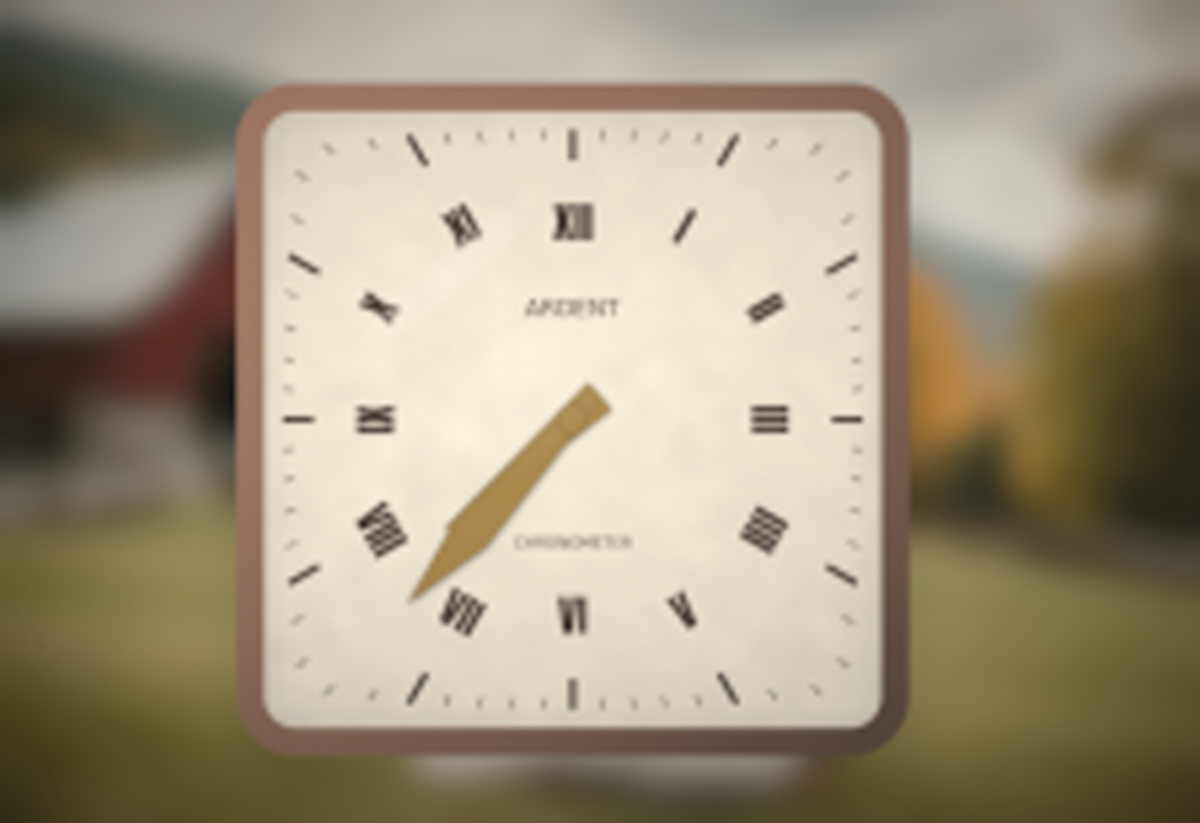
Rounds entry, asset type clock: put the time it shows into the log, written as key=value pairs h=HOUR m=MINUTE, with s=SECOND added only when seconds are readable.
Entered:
h=7 m=37
